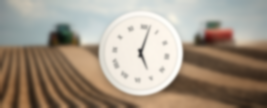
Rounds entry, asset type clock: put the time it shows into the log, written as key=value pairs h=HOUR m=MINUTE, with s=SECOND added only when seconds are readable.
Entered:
h=5 m=2
